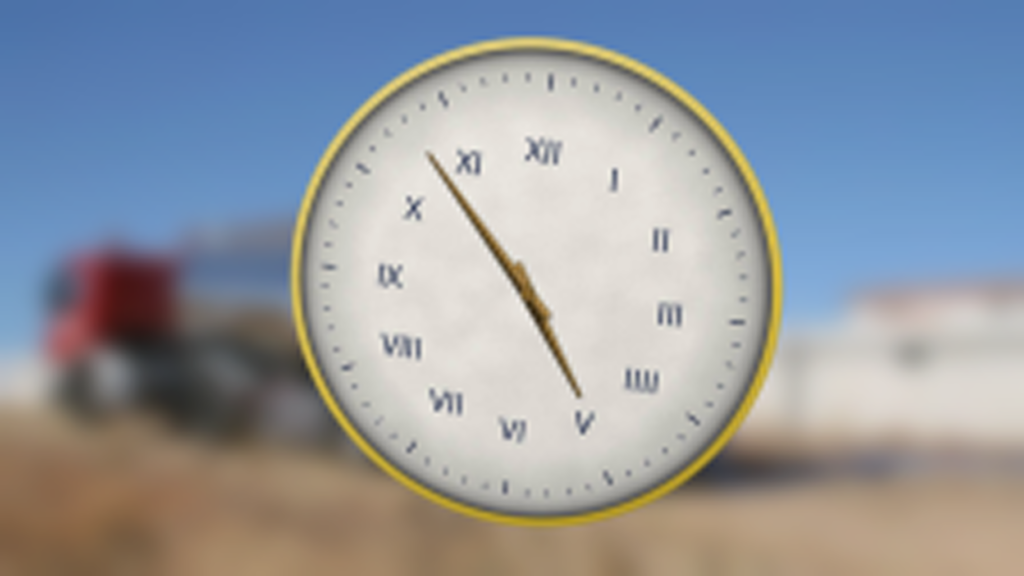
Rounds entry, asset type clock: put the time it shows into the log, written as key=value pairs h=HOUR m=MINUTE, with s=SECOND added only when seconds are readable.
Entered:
h=4 m=53
